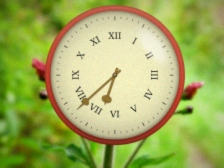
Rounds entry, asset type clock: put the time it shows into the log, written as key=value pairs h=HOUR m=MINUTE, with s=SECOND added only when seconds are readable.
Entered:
h=6 m=38
